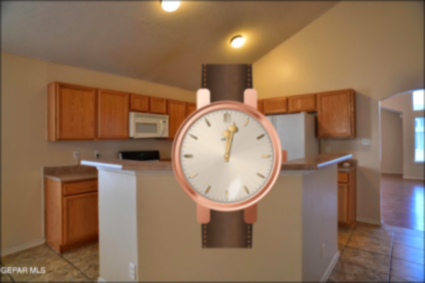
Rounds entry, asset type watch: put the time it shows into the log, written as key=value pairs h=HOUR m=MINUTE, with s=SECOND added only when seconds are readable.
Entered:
h=12 m=2
